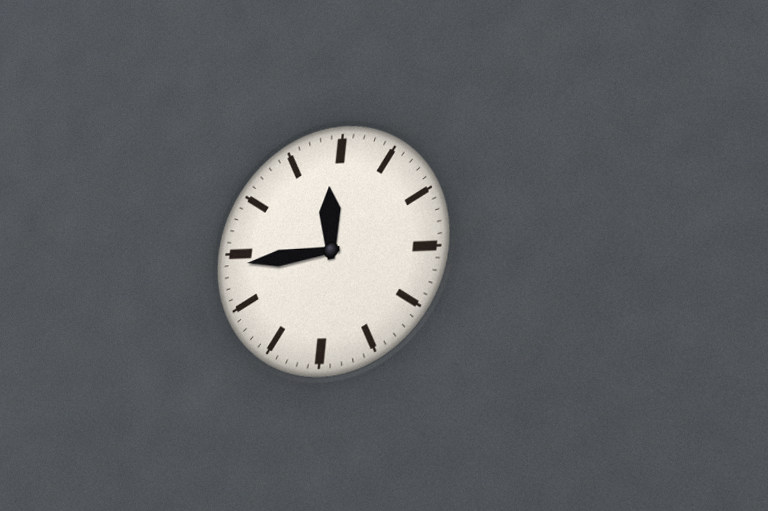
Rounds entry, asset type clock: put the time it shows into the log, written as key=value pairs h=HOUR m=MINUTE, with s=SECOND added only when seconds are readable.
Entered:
h=11 m=44
